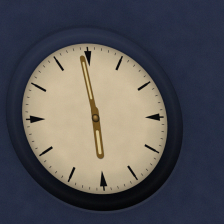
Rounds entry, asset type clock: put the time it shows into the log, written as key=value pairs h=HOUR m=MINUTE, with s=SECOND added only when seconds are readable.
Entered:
h=5 m=59
